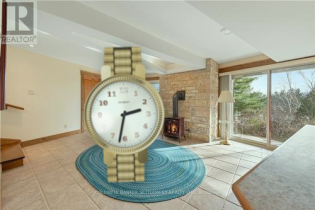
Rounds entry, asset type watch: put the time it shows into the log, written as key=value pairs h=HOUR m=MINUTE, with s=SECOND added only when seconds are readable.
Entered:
h=2 m=32
